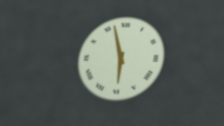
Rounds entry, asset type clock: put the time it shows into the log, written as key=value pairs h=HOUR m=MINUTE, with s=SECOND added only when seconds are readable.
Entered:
h=5 m=57
